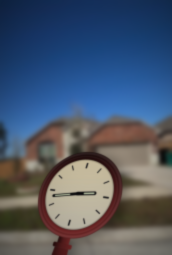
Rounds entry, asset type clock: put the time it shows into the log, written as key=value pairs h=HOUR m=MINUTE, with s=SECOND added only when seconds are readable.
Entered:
h=2 m=43
